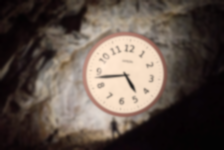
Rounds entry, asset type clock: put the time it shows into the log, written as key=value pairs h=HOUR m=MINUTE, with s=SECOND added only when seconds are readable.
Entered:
h=4 m=43
